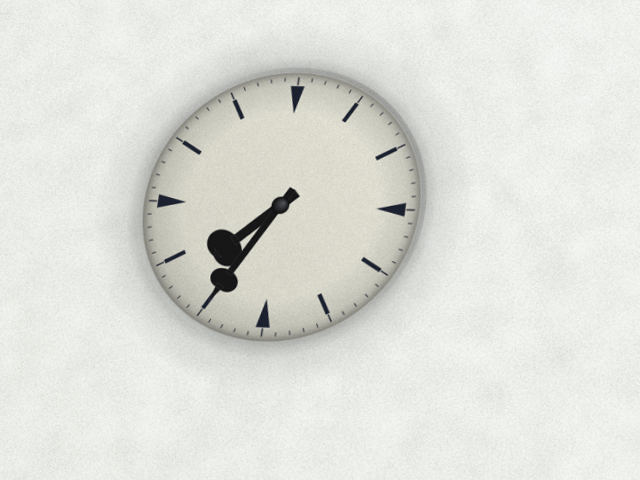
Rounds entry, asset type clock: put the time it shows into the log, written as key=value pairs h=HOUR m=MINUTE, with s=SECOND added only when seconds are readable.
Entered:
h=7 m=35
